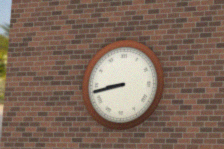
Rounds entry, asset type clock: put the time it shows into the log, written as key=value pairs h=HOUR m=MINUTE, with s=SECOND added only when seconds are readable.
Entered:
h=8 m=43
